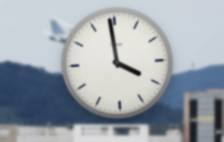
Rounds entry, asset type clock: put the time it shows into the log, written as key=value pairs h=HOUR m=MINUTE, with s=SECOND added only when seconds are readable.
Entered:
h=3 m=59
